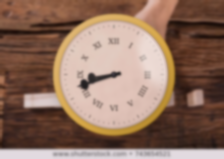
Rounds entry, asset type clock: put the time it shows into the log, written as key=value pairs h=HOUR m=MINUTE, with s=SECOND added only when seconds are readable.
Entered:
h=8 m=42
